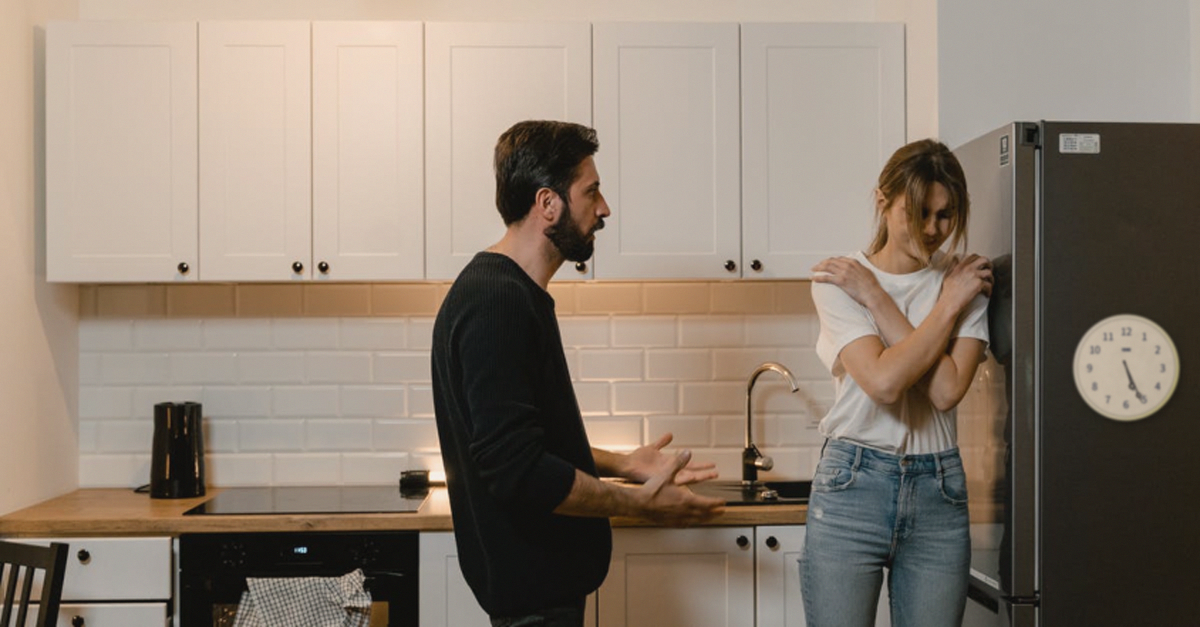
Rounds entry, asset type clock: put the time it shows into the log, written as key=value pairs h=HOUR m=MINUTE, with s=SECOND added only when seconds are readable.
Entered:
h=5 m=26
